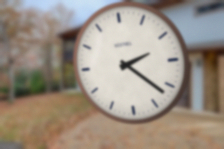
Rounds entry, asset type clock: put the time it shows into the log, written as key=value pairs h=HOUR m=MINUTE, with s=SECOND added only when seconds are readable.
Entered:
h=2 m=22
